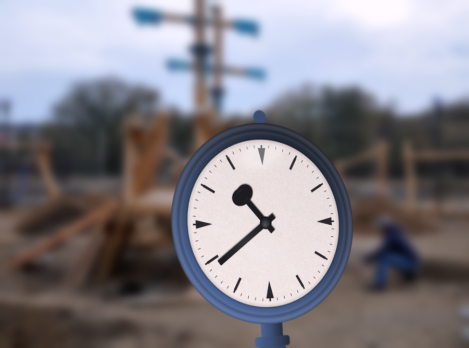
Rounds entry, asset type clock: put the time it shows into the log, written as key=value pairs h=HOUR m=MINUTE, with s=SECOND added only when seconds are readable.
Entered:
h=10 m=39
